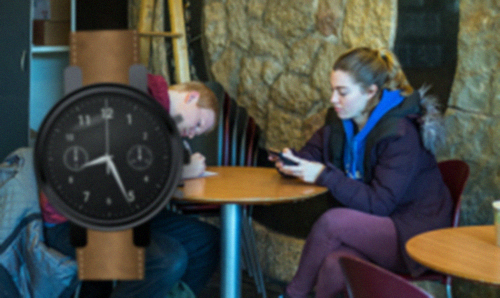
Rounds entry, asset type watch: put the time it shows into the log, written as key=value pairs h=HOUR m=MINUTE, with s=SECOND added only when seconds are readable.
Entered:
h=8 m=26
